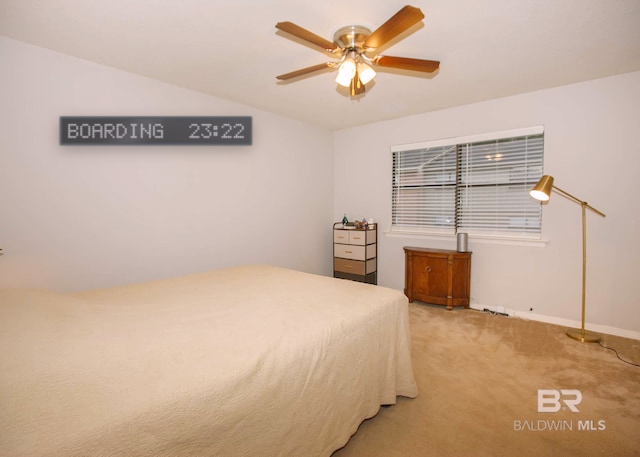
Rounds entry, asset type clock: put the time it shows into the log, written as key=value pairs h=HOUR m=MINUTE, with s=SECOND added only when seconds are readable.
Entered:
h=23 m=22
